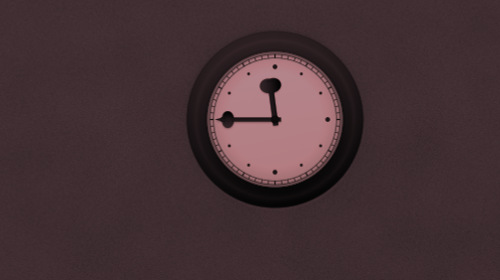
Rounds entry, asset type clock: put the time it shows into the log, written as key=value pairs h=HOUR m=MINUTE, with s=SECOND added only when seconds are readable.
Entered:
h=11 m=45
